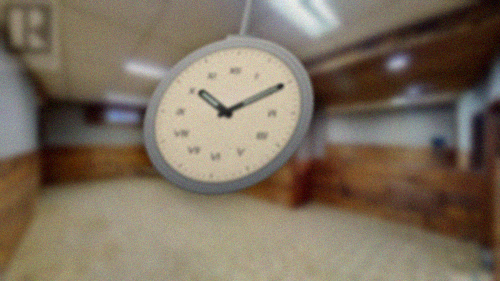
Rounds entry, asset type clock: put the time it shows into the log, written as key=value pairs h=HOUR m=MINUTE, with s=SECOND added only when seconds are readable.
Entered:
h=10 m=10
